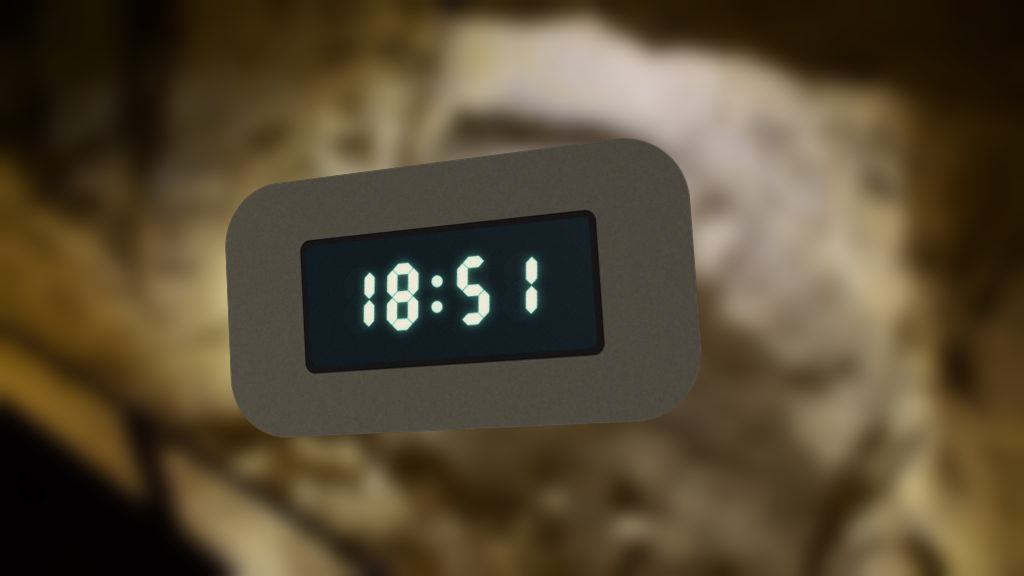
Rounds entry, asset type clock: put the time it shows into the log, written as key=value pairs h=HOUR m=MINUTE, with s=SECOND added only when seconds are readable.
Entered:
h=18 m=51
